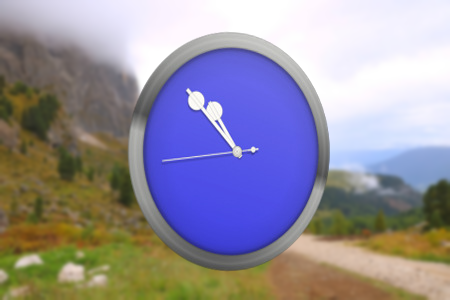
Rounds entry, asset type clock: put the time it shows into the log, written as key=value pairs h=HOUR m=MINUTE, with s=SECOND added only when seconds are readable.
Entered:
h=10 m=52 s=44
